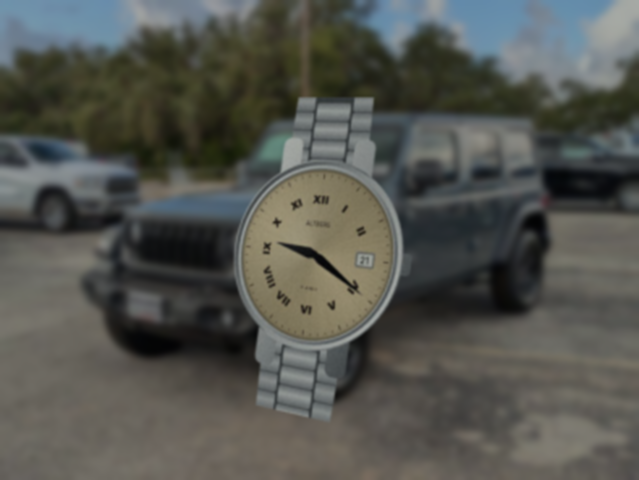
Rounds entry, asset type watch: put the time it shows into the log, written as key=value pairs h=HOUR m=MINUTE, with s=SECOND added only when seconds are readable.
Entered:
h=9 m=20
